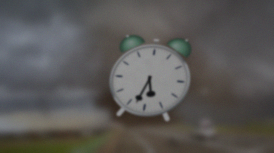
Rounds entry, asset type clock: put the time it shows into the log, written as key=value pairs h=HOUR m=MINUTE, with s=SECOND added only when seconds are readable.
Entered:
h=5 m=33
